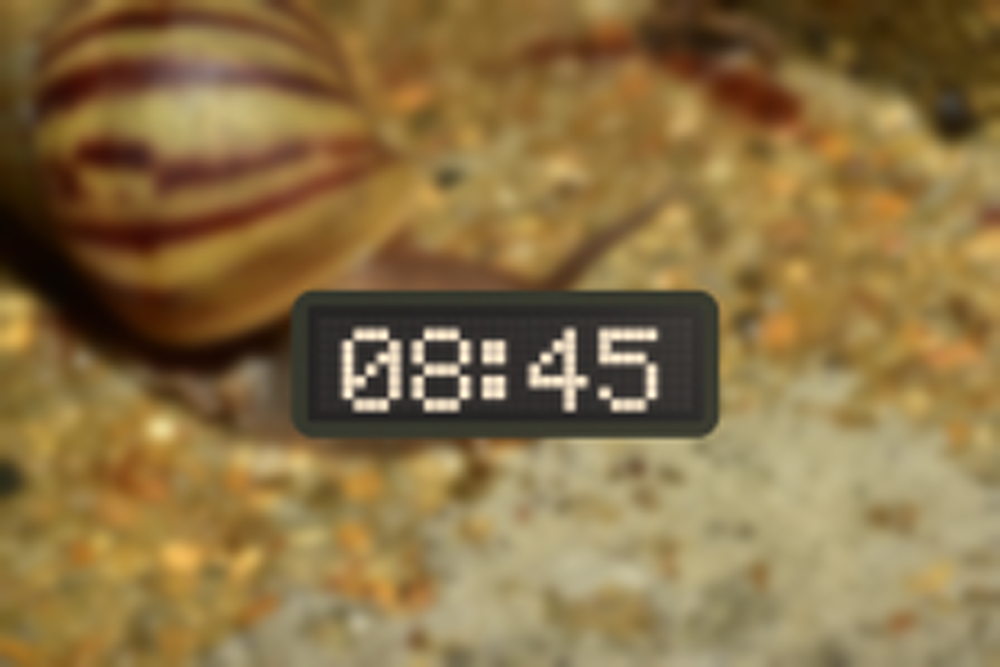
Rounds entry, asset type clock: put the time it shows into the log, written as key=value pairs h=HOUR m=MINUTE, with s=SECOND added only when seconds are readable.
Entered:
h=8 m=45
